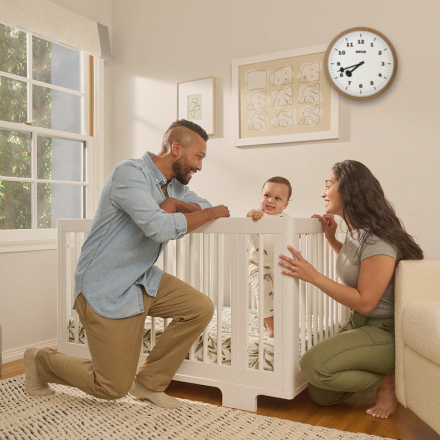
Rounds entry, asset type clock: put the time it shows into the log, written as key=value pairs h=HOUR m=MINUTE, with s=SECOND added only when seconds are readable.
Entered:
h=7 m=42
